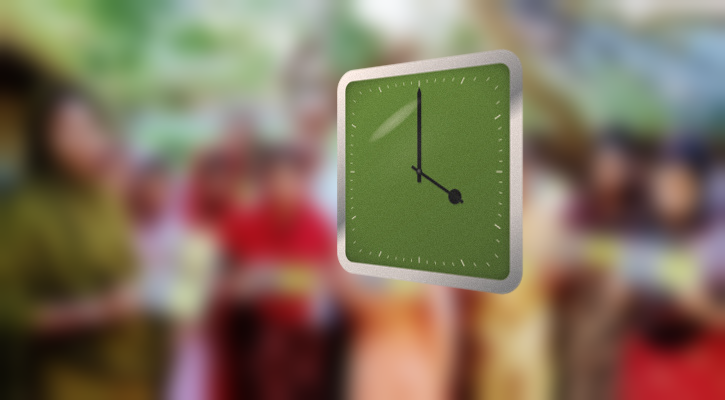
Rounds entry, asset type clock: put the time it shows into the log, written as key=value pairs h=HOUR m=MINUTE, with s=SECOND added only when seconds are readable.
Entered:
h=4 m=0
